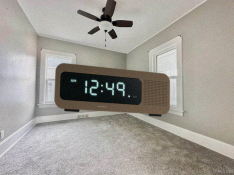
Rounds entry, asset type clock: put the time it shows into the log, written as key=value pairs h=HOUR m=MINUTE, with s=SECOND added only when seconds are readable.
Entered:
h=12 m=49
